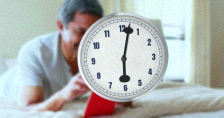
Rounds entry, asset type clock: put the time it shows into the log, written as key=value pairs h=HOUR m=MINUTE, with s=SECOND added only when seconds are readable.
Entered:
h=6 m=2
